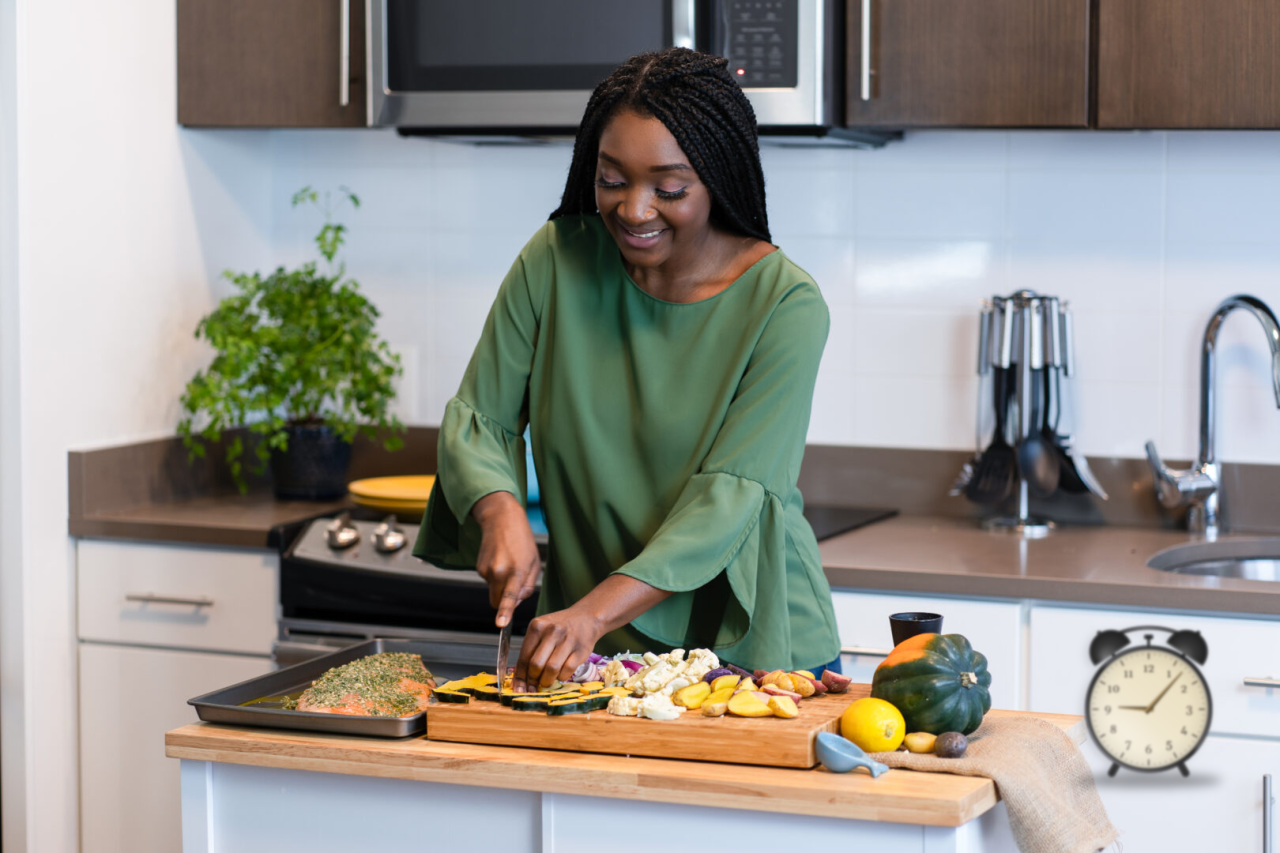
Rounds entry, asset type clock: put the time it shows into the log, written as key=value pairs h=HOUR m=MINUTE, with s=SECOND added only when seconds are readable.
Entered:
h=9 m=7
